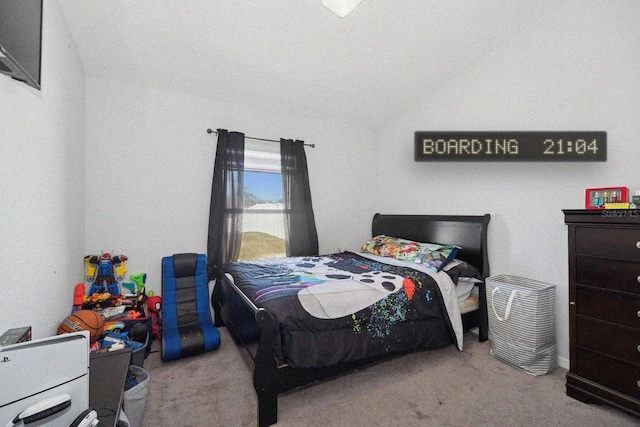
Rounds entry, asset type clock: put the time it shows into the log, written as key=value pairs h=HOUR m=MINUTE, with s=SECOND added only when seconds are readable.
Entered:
h=21 m=4
